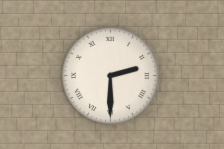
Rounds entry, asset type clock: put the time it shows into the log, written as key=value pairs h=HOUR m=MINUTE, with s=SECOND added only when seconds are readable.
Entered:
h=2 m=30
